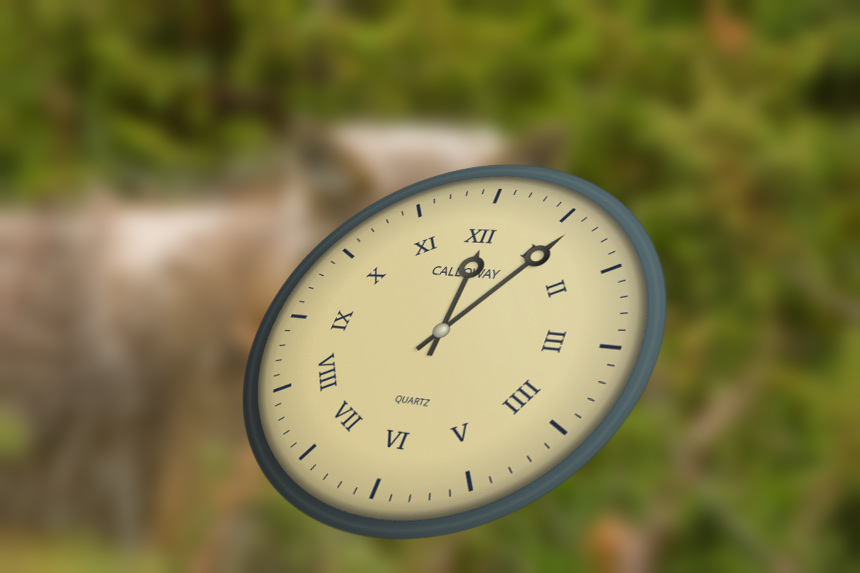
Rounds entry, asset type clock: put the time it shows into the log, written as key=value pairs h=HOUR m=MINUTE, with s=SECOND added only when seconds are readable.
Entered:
h=12 m=6
